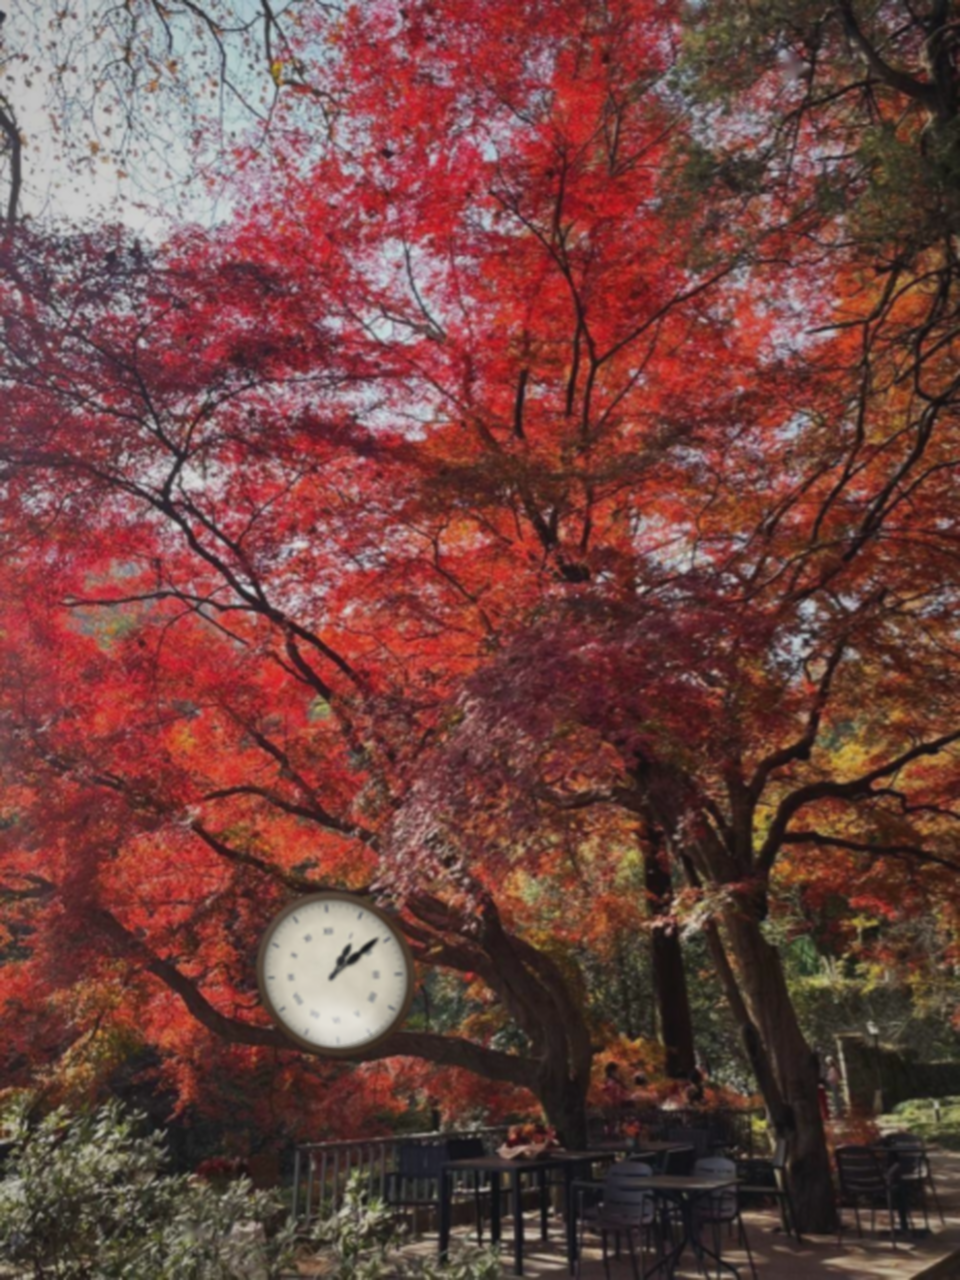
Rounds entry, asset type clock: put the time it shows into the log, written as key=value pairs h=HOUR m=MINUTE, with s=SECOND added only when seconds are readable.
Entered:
h=1 m=9
